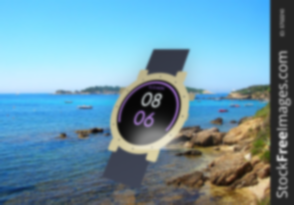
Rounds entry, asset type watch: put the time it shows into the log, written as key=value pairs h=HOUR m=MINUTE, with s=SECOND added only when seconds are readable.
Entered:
h=8 m=6
